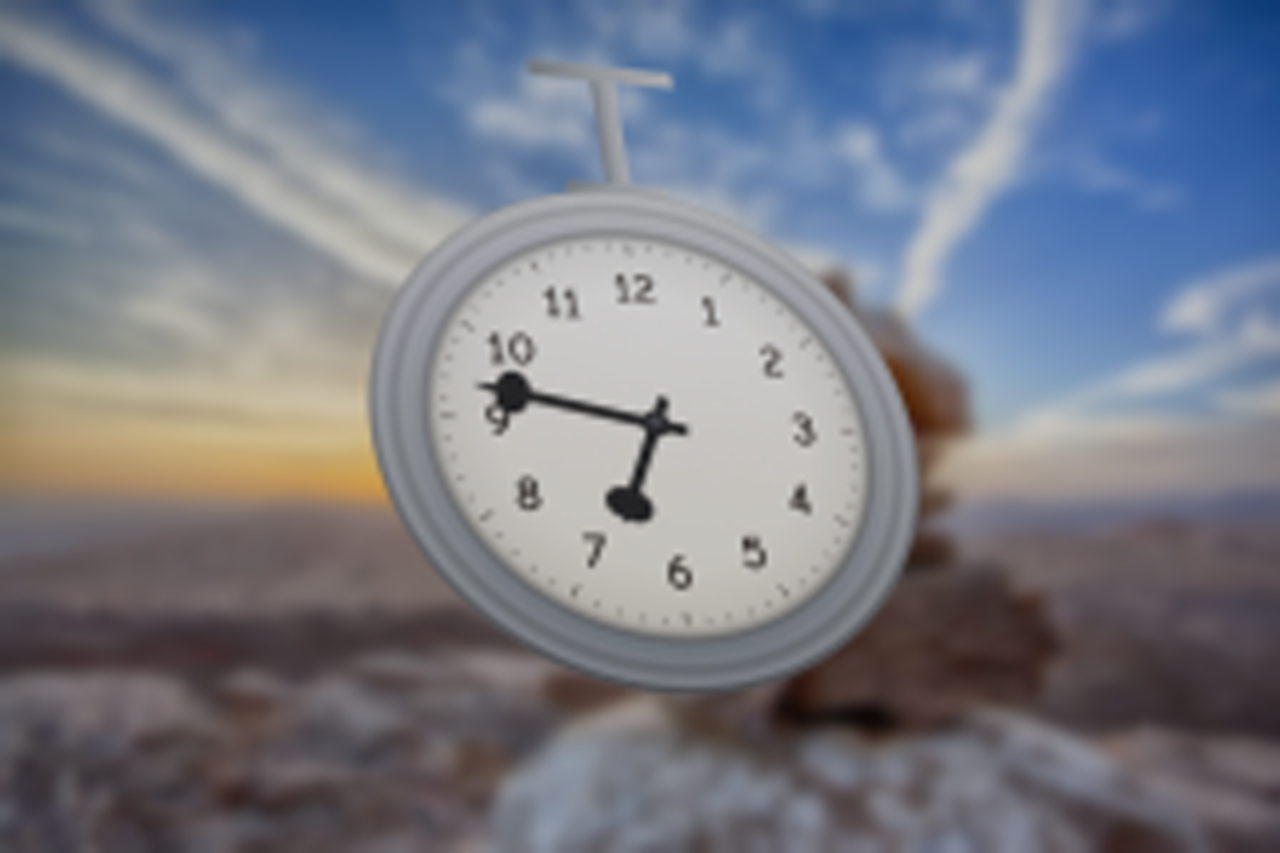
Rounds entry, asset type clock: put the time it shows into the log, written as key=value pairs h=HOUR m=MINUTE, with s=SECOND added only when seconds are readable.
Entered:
h=6 m=47
